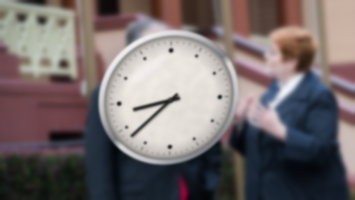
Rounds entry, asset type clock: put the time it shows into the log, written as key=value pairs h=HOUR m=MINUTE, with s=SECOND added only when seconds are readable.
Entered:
h=8 m=38
